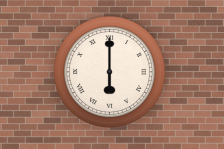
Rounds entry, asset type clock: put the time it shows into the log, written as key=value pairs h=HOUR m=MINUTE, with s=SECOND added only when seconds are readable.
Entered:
h=6 m=0
